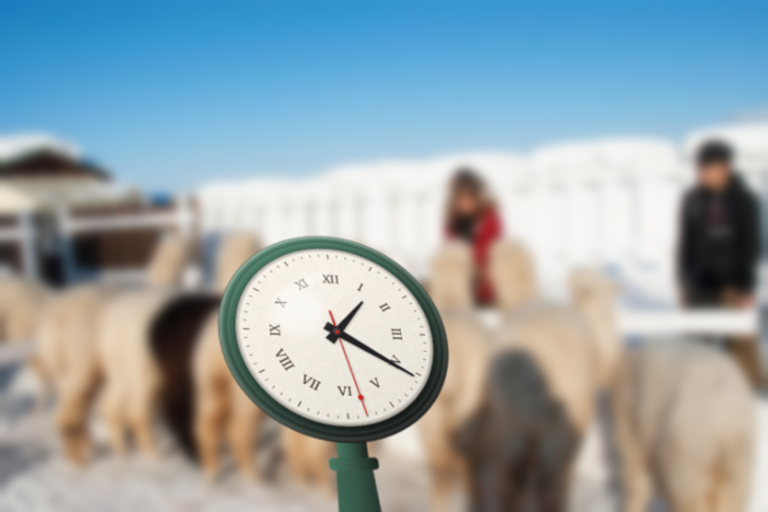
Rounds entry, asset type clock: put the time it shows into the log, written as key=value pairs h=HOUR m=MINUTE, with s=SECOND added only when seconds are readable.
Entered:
h=1 m=20 s=28
